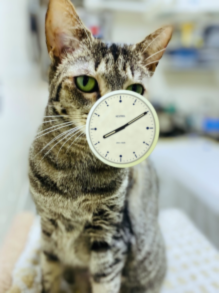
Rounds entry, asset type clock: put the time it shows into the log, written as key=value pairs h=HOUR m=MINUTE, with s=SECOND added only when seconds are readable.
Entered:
h=8 m=10
